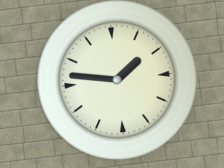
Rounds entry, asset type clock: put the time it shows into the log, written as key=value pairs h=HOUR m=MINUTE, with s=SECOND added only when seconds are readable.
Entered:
h=1 m=47
